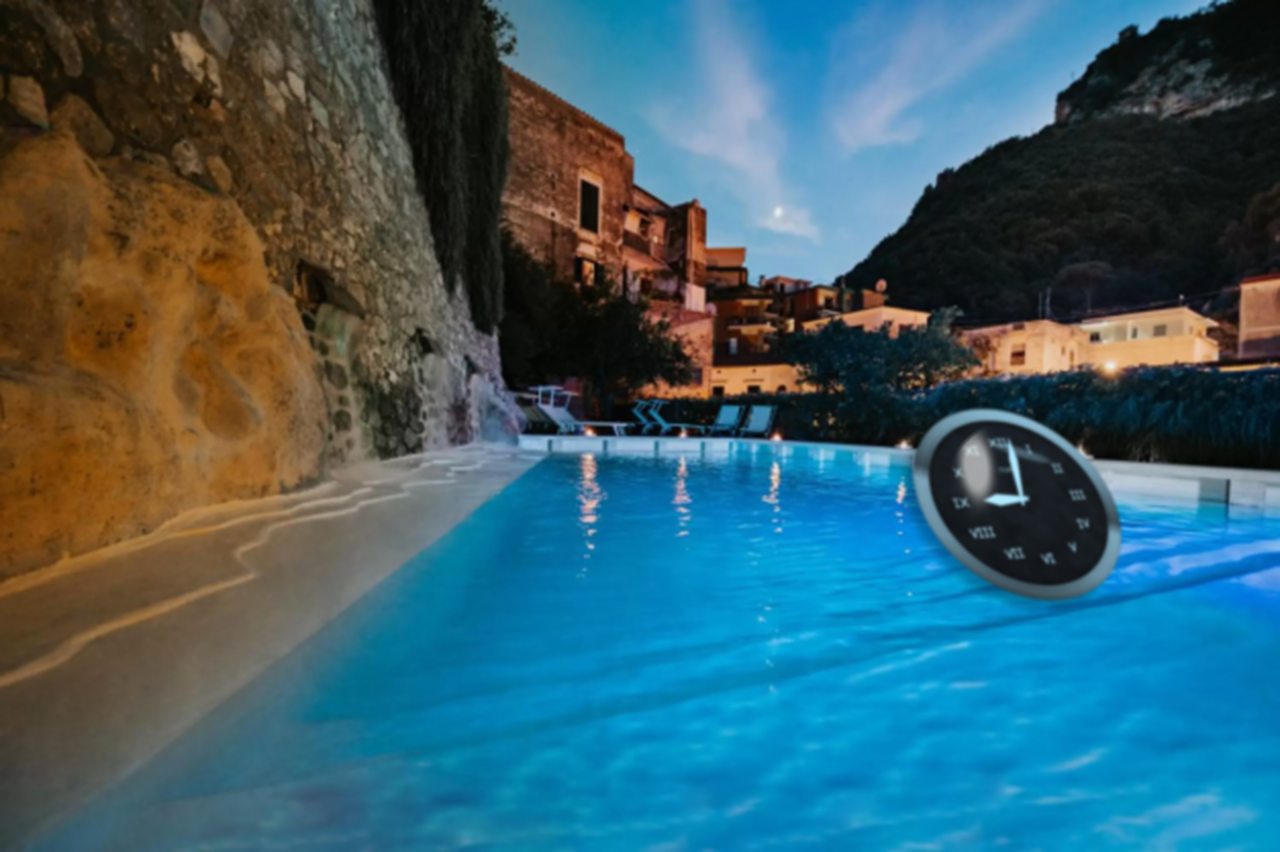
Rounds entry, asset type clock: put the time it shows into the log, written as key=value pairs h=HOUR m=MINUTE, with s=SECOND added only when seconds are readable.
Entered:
h=9 m=2
